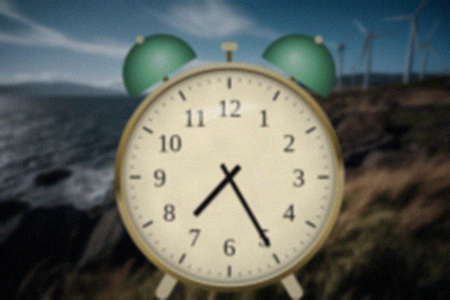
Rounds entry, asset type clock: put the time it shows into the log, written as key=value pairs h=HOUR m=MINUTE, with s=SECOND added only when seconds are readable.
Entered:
h=7 m=25
